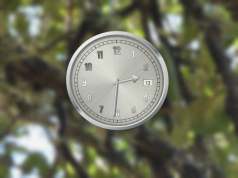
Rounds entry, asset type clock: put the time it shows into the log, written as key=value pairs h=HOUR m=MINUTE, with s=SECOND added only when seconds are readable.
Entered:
h=2 m=31
